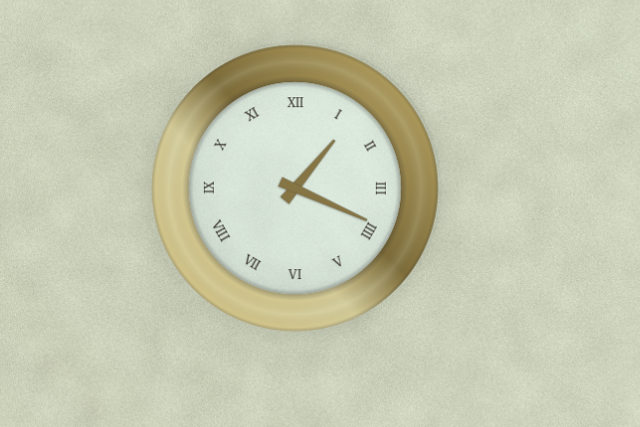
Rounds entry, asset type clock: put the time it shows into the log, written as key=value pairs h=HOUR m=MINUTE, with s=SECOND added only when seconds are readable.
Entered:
h=1 m=19
